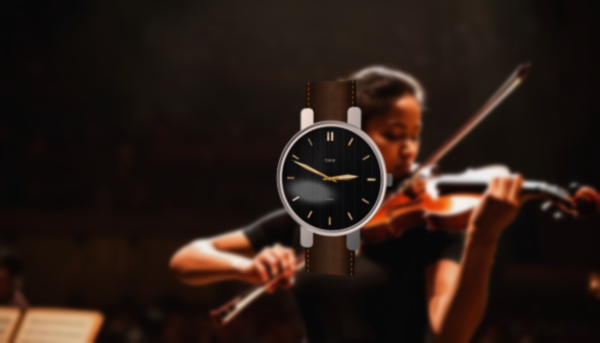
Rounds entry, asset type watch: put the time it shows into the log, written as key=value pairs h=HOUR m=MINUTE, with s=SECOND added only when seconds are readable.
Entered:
h=2 m=49
